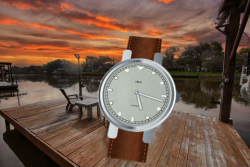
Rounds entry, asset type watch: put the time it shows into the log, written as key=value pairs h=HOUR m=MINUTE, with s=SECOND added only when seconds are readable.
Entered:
h=5 m=17
